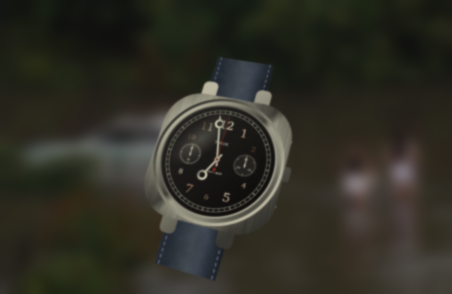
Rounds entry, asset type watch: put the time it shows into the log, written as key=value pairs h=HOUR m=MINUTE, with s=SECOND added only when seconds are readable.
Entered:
h=6 m=58
